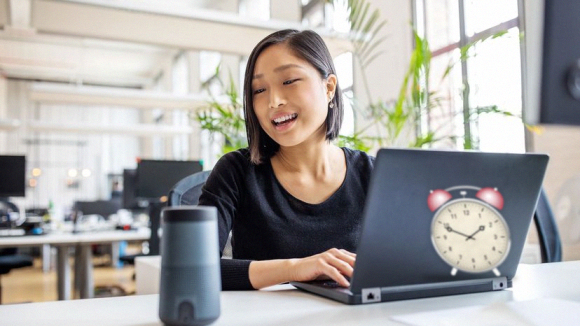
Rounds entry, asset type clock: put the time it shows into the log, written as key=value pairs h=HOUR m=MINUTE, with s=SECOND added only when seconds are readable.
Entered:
h=1 m=49
